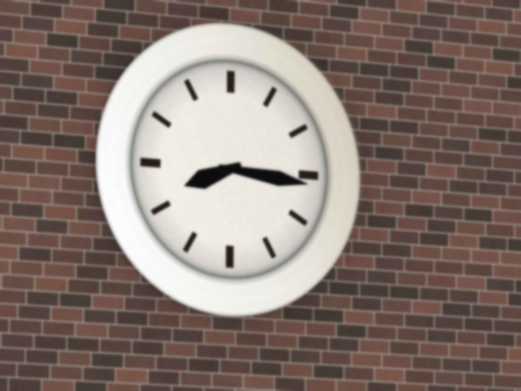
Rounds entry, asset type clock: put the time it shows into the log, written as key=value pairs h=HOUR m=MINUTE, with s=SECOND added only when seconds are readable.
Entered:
h=8 m=16
